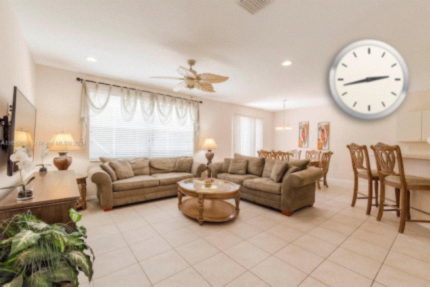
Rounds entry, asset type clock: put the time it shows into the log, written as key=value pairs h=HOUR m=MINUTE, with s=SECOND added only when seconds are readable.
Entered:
h=2 m=43
